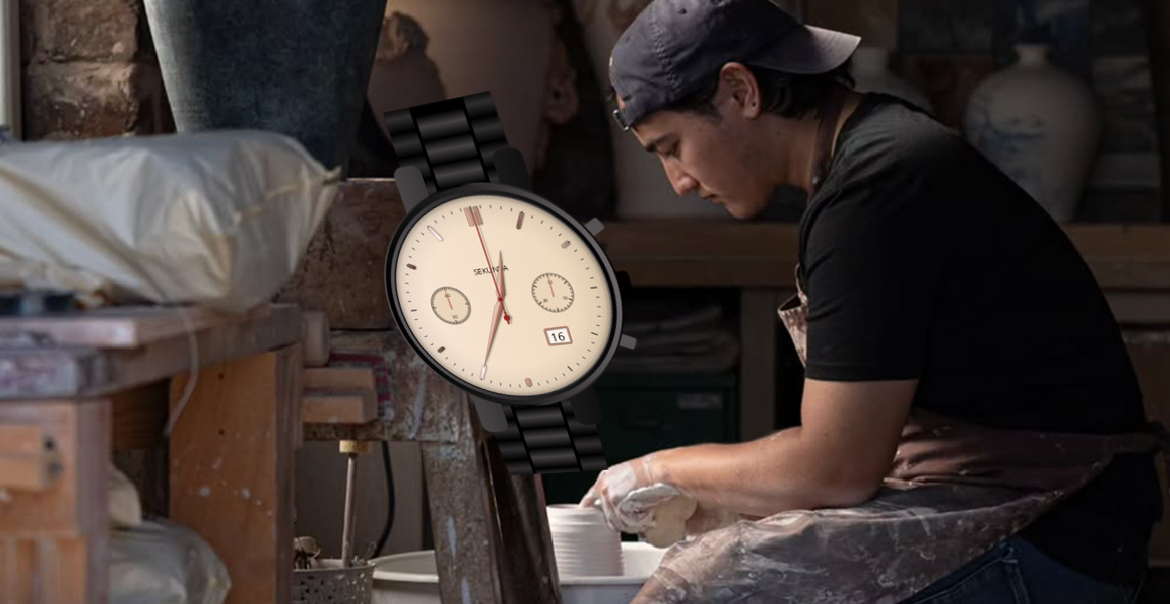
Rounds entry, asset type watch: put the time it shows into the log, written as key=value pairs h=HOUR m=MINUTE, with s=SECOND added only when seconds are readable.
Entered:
h=12 m=35
